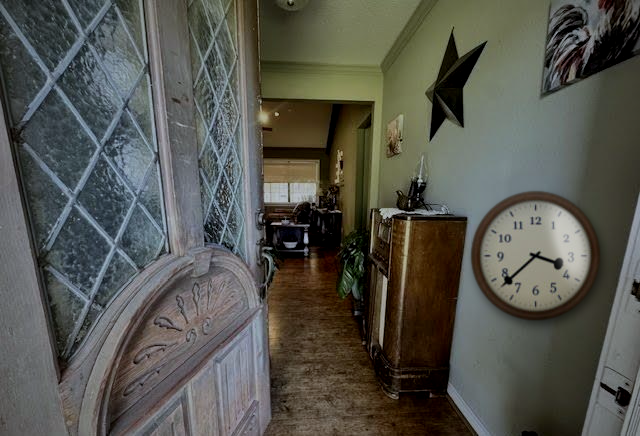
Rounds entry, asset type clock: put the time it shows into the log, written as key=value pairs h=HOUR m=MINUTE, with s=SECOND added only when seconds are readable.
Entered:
h=3 m=38
